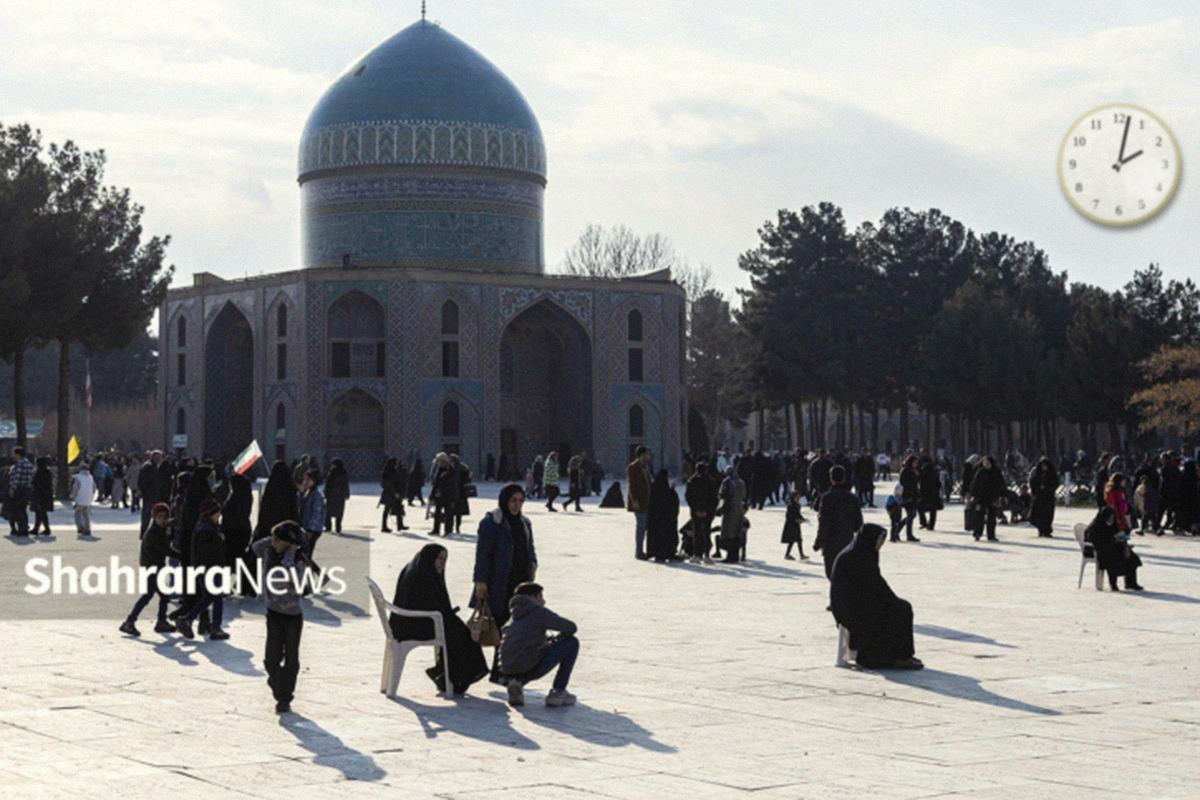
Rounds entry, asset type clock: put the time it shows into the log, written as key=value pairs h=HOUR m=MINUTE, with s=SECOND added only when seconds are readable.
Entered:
h=2 m=2
